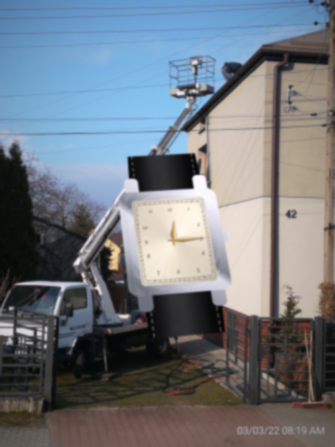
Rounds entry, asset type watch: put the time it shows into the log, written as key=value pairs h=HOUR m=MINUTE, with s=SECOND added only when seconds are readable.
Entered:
h=12 m=15
